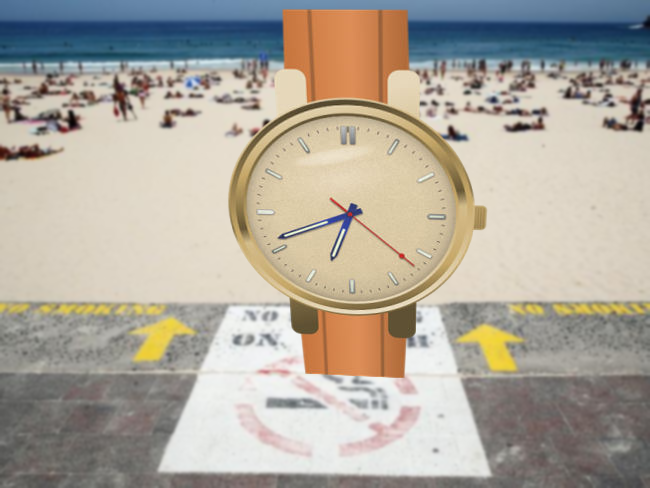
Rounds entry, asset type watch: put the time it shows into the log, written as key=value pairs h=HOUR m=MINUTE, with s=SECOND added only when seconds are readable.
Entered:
h=6 m=41 s=22
